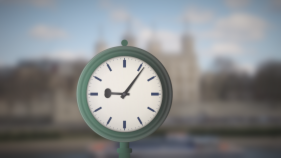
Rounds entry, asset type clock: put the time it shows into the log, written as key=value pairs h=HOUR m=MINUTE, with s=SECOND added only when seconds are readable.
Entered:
h=9 m=6
